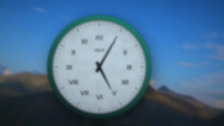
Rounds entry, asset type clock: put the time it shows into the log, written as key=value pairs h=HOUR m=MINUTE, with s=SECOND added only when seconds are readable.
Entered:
h=5 m=5
